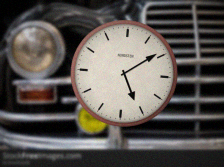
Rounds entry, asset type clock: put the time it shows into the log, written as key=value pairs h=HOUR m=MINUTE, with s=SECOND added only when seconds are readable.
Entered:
h=5 m=9
